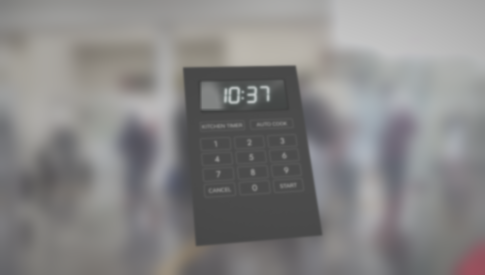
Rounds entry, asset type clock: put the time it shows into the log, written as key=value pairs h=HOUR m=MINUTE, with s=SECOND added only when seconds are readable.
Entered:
h=10 m=37
